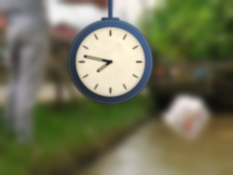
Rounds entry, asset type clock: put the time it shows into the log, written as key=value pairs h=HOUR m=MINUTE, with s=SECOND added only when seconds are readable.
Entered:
h=7 m=47
